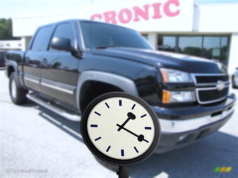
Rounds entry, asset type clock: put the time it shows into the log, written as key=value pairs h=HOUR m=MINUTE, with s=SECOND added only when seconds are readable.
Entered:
h=1 m=20
